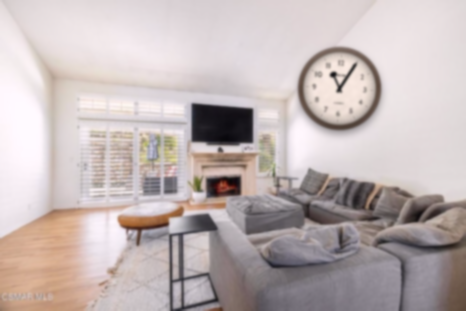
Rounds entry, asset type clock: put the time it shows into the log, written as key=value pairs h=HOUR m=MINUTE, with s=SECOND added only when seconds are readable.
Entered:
h=11 m=5
